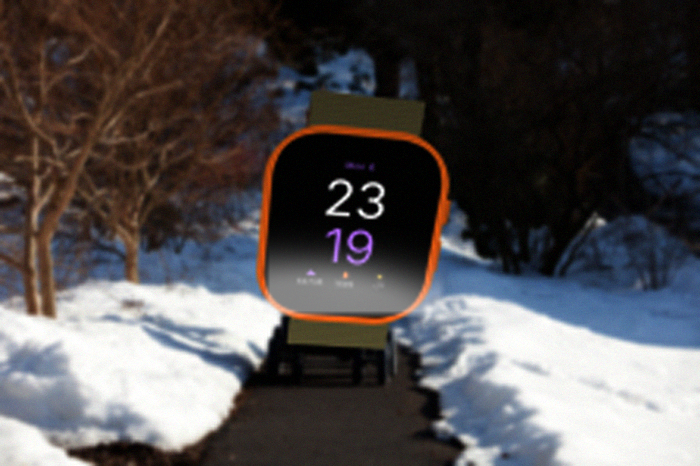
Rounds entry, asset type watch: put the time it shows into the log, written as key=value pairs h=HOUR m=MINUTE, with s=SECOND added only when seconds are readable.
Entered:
h=23 m=19
